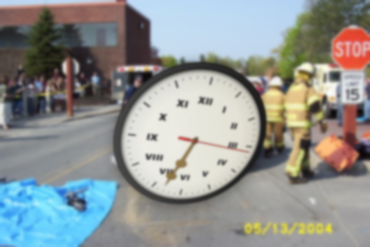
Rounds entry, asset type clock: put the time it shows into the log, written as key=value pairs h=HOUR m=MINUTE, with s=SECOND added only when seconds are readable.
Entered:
h=6 m=33 s=16
